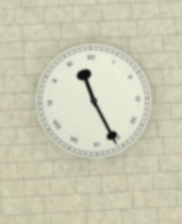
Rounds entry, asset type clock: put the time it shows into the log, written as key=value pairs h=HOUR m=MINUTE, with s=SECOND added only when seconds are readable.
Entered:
h=11 m=26
